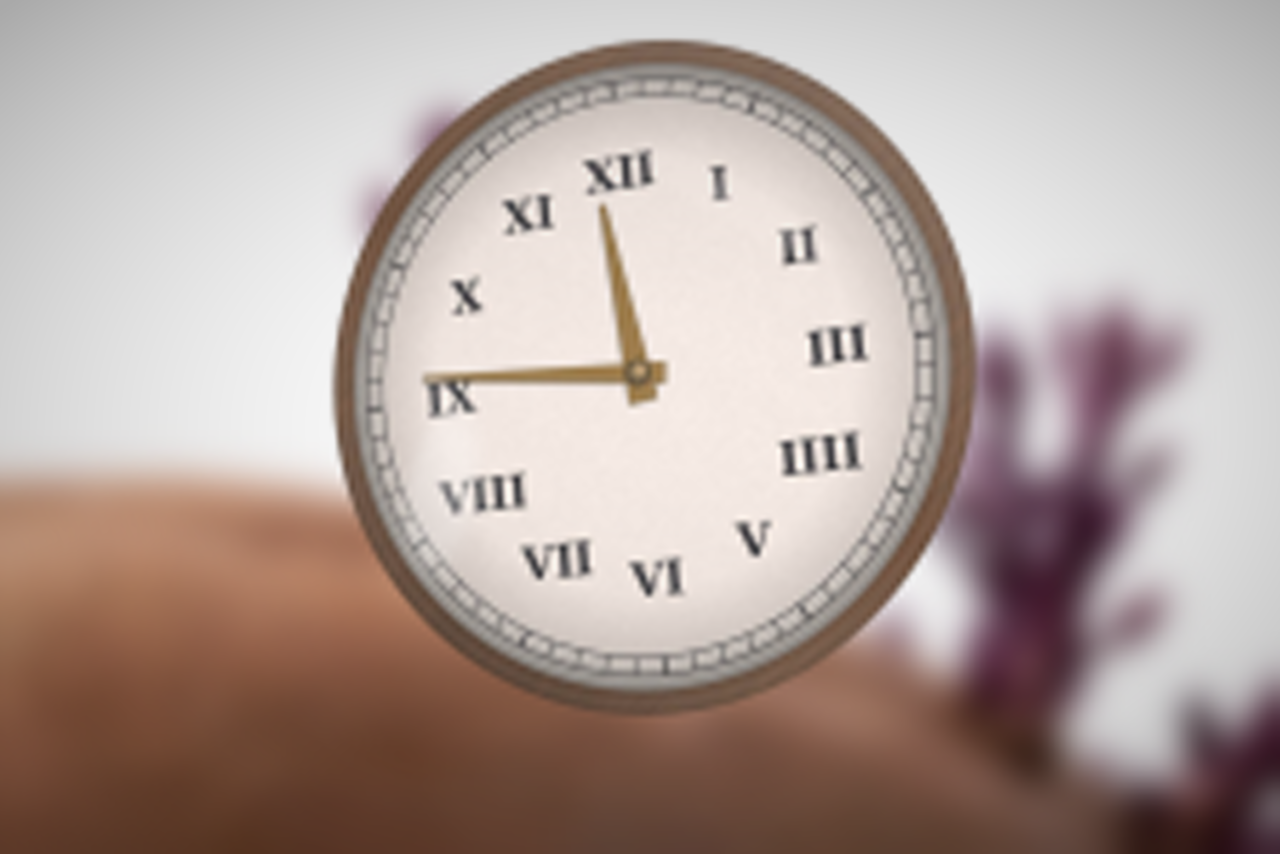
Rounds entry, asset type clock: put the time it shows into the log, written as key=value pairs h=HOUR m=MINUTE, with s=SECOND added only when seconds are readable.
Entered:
h=11 m=46
